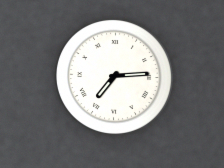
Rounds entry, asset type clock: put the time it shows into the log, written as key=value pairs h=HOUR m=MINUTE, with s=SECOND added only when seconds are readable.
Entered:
h=7 m=14
